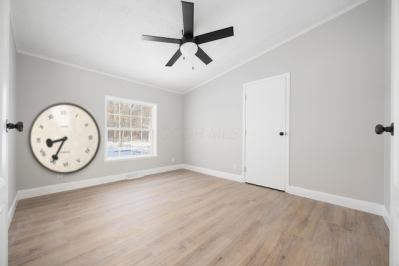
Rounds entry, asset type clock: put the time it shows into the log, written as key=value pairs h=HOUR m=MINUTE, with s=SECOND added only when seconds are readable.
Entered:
h=8 m=35
